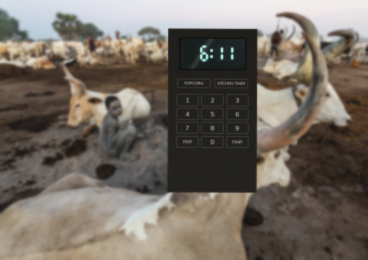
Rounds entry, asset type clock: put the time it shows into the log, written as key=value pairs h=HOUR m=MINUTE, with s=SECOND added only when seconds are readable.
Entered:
h=6 m=11
